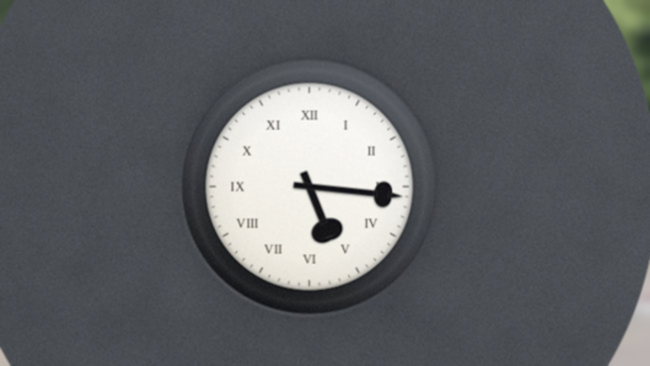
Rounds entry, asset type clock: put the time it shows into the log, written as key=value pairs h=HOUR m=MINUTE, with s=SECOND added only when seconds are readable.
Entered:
h=5 m=16
